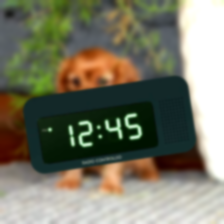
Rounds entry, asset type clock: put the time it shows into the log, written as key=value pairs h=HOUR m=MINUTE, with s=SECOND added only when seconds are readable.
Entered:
h=12 m=45
